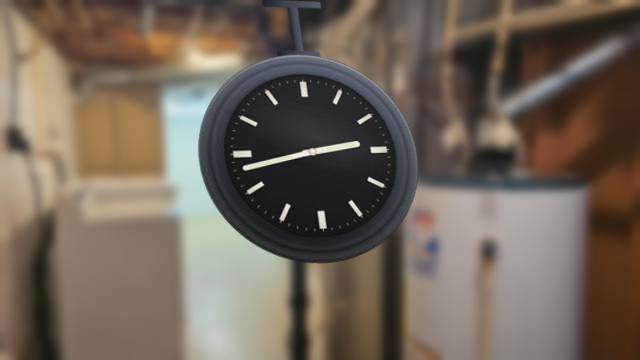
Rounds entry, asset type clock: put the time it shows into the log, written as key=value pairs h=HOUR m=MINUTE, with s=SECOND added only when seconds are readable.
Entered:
h=2 m=43
